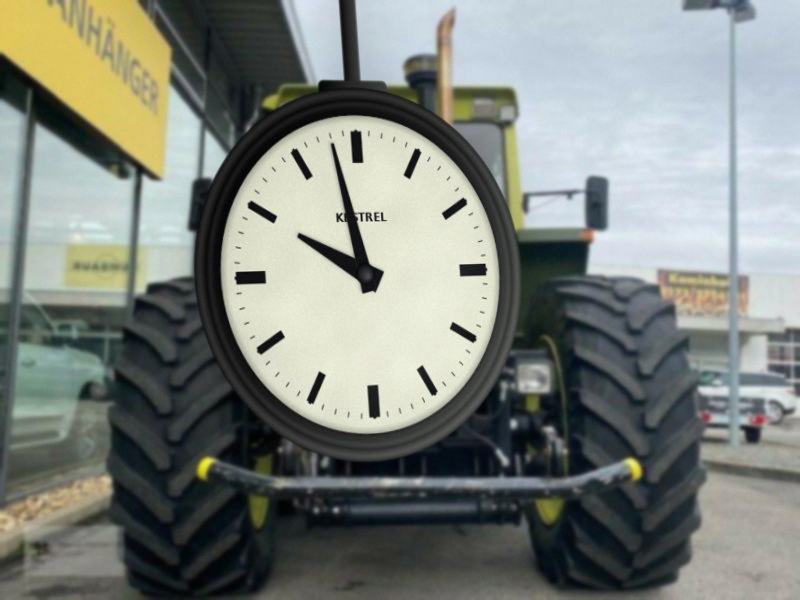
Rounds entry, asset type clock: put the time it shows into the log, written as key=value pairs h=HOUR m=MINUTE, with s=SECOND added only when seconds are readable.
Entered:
h=9 m=58
